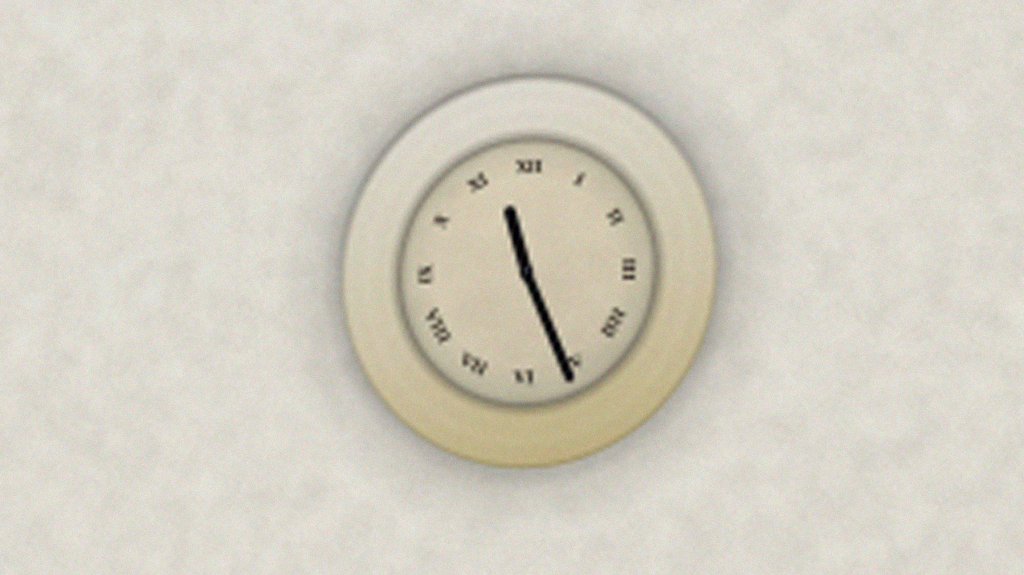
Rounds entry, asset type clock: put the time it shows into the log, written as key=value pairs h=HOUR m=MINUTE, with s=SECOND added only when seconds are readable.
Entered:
h=11 m=26
